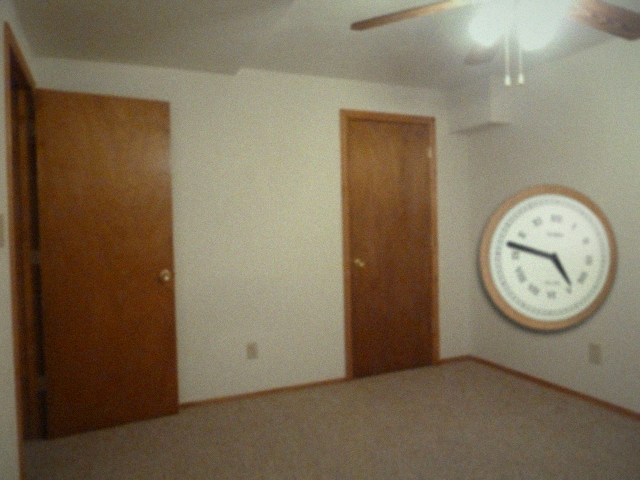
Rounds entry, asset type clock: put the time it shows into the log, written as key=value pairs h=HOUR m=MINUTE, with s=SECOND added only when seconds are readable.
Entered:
h=4 m=47
